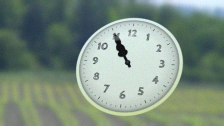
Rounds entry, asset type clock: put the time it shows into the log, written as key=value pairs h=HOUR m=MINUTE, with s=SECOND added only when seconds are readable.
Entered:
h=10 m=55
